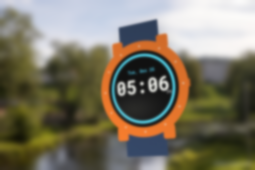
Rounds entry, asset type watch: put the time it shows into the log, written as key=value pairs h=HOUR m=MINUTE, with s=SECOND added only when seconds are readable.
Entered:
h=5 m=6
